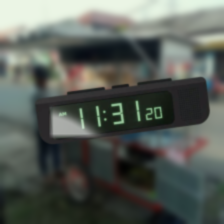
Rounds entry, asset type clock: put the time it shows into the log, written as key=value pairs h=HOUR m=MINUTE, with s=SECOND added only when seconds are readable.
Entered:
h=11 m=31 s=20
